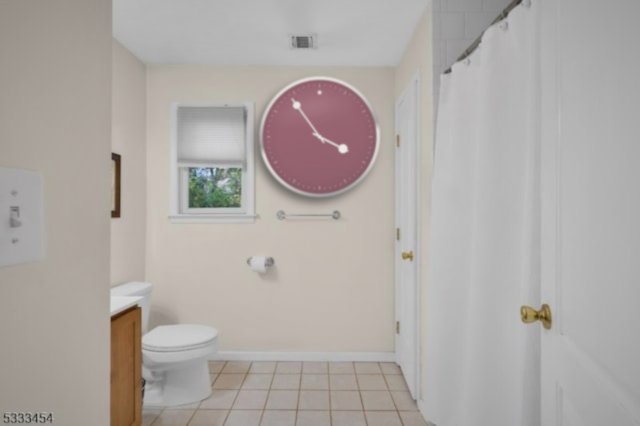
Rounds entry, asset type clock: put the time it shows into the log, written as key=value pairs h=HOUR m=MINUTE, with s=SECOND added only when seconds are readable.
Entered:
h=3 m=54
